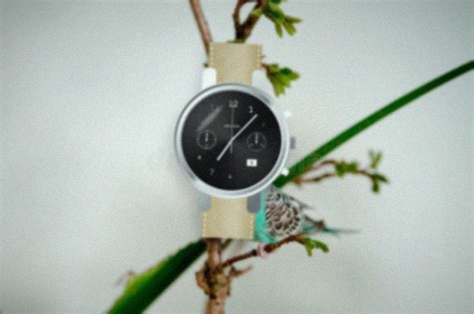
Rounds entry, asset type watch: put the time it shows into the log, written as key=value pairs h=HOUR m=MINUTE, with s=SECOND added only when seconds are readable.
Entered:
h=7 m=7
